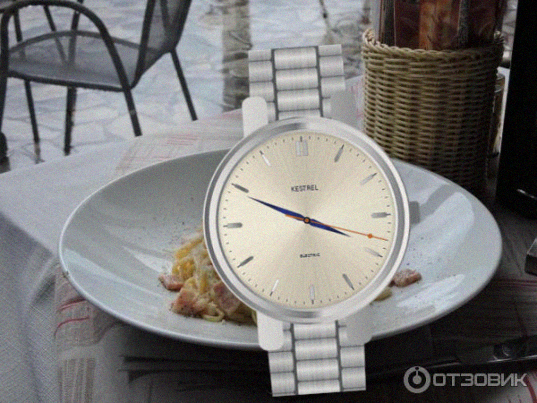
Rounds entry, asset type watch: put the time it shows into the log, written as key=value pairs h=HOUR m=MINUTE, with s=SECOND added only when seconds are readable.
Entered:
h=3 m=49 s=18
